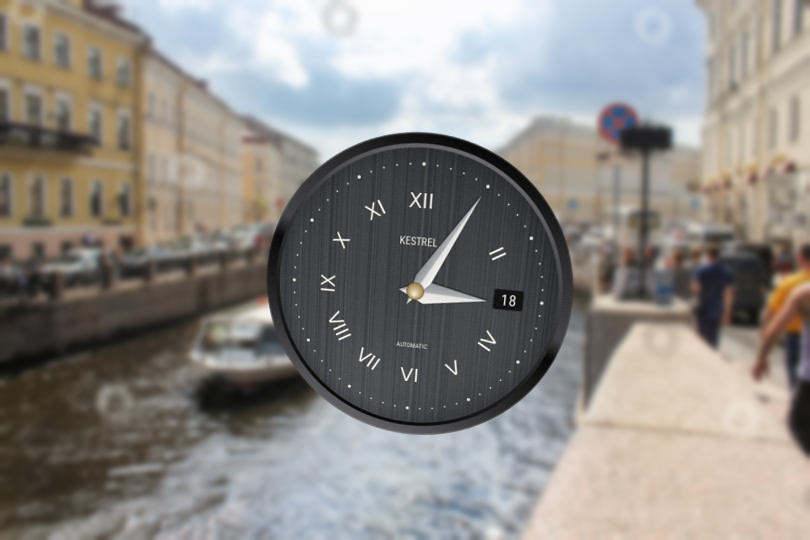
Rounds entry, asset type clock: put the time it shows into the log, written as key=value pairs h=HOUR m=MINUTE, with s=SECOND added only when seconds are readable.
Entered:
h=3 m=5
